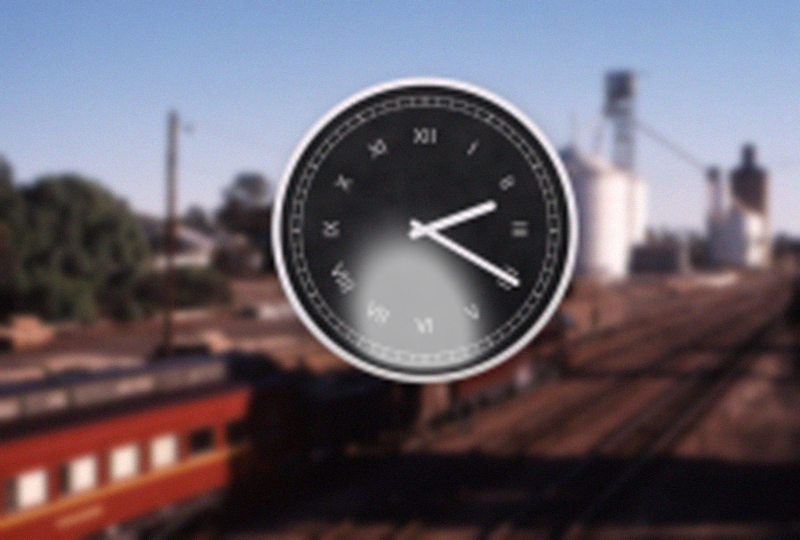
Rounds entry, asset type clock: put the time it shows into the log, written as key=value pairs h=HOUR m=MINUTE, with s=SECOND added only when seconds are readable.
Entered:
h=2 m=20
